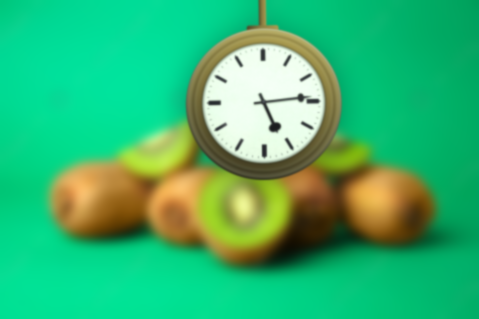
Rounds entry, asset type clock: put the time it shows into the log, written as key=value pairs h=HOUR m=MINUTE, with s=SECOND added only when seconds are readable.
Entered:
h=5 m=14
